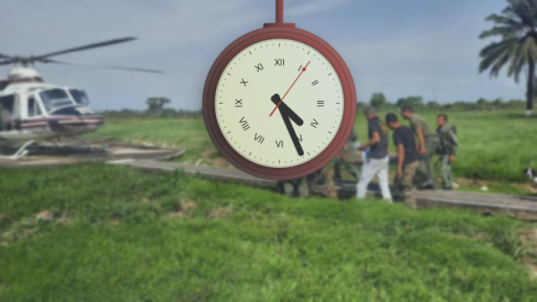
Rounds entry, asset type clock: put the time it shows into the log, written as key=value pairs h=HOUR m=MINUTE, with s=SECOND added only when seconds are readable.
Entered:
h=4 m=26 s=6
